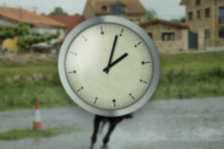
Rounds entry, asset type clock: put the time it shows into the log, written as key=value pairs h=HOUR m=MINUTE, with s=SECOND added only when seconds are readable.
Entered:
h=2 m=4
